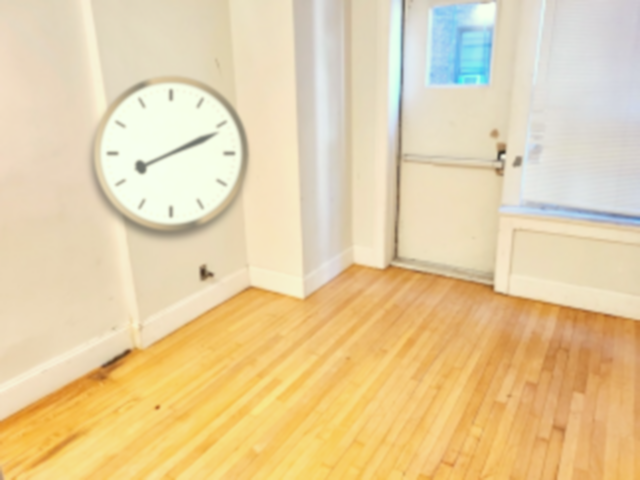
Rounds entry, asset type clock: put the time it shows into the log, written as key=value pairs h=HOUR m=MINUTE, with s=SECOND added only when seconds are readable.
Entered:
h=8 m=11
